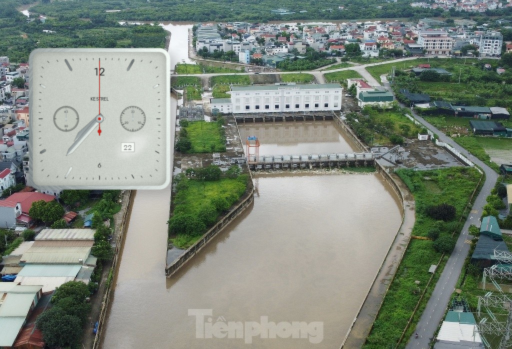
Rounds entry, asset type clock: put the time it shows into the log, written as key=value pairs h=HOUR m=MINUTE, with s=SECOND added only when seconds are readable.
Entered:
h=7 m=37
